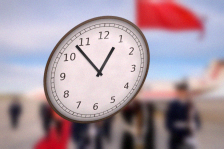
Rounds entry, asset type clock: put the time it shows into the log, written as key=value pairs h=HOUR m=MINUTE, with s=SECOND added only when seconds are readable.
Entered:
h=12 m=53
